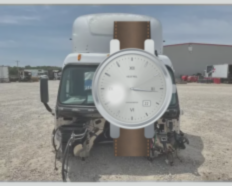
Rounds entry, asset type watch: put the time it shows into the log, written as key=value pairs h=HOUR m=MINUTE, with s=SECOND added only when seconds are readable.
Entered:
h=3 m=16
